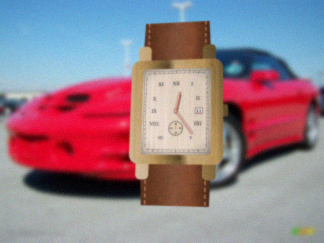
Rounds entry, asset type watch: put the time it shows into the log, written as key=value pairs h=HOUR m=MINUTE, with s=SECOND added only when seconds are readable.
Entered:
h=12 m=24
